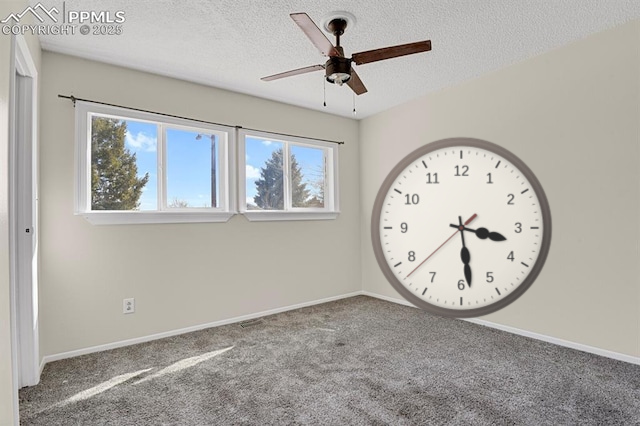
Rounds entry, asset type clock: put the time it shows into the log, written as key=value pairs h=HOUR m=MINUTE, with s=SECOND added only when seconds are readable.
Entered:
h=3 m=28 s=38
